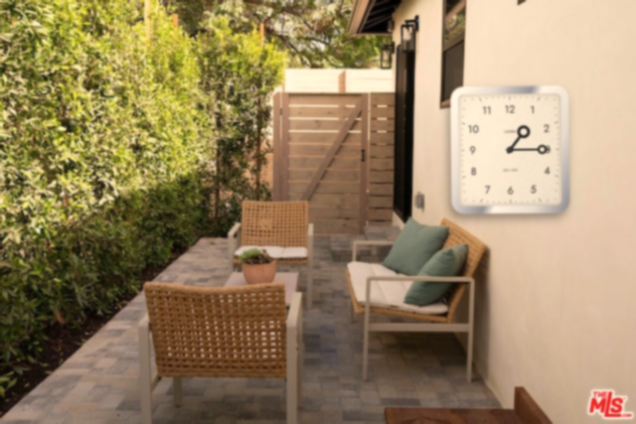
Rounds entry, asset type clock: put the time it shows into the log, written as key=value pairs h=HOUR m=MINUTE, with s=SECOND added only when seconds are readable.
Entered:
h=1 m=15
